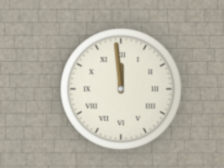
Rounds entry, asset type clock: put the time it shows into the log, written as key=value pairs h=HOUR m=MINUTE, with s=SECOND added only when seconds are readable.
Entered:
h=11 m=59
